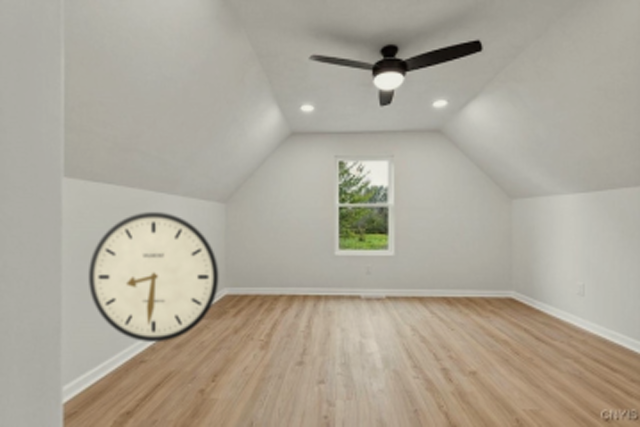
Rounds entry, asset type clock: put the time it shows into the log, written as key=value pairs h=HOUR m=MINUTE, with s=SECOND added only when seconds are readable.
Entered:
h=8 m=31
